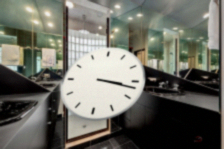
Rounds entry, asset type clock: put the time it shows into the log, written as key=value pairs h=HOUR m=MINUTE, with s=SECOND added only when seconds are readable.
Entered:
h=3 m=17
